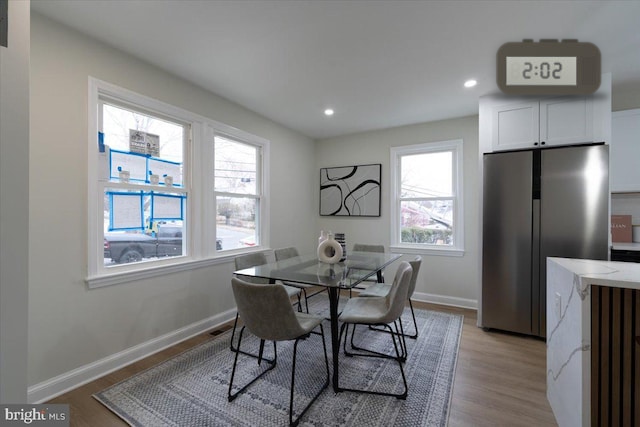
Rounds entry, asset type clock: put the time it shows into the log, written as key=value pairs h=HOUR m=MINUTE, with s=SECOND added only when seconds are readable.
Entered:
h=2 m=2
